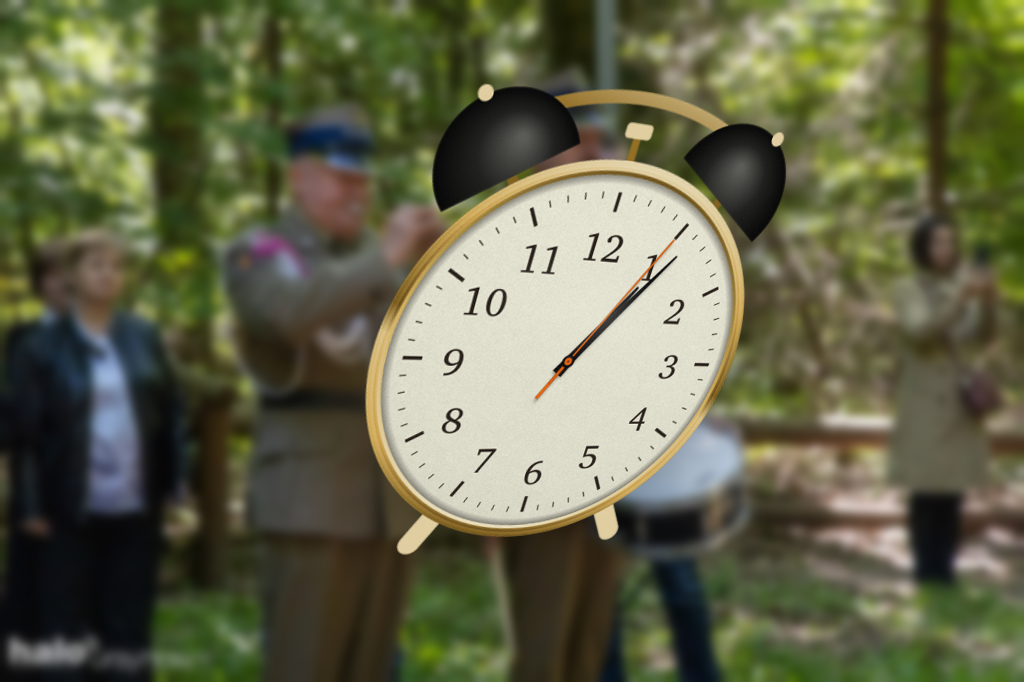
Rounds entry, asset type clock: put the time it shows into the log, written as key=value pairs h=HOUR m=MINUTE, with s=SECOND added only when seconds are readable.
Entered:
h=1 m=6 s=5
